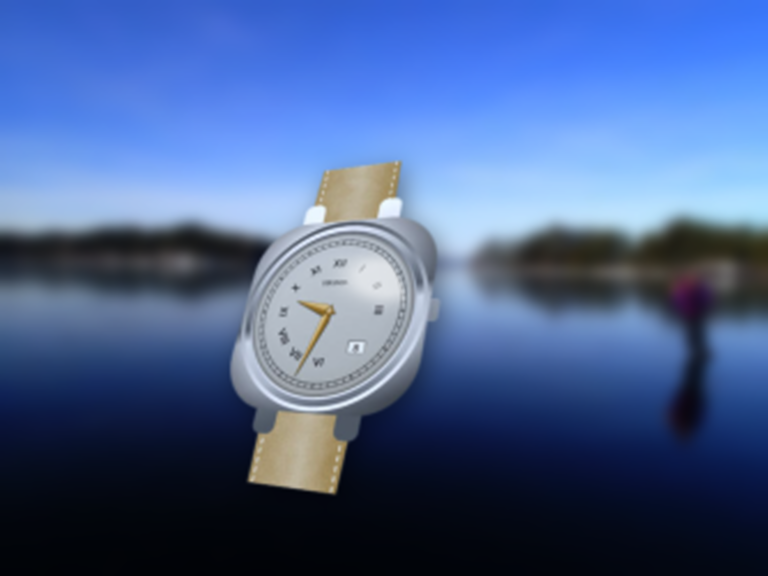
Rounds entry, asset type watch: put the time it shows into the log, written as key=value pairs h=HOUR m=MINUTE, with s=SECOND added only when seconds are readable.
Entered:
h=9 m=33
